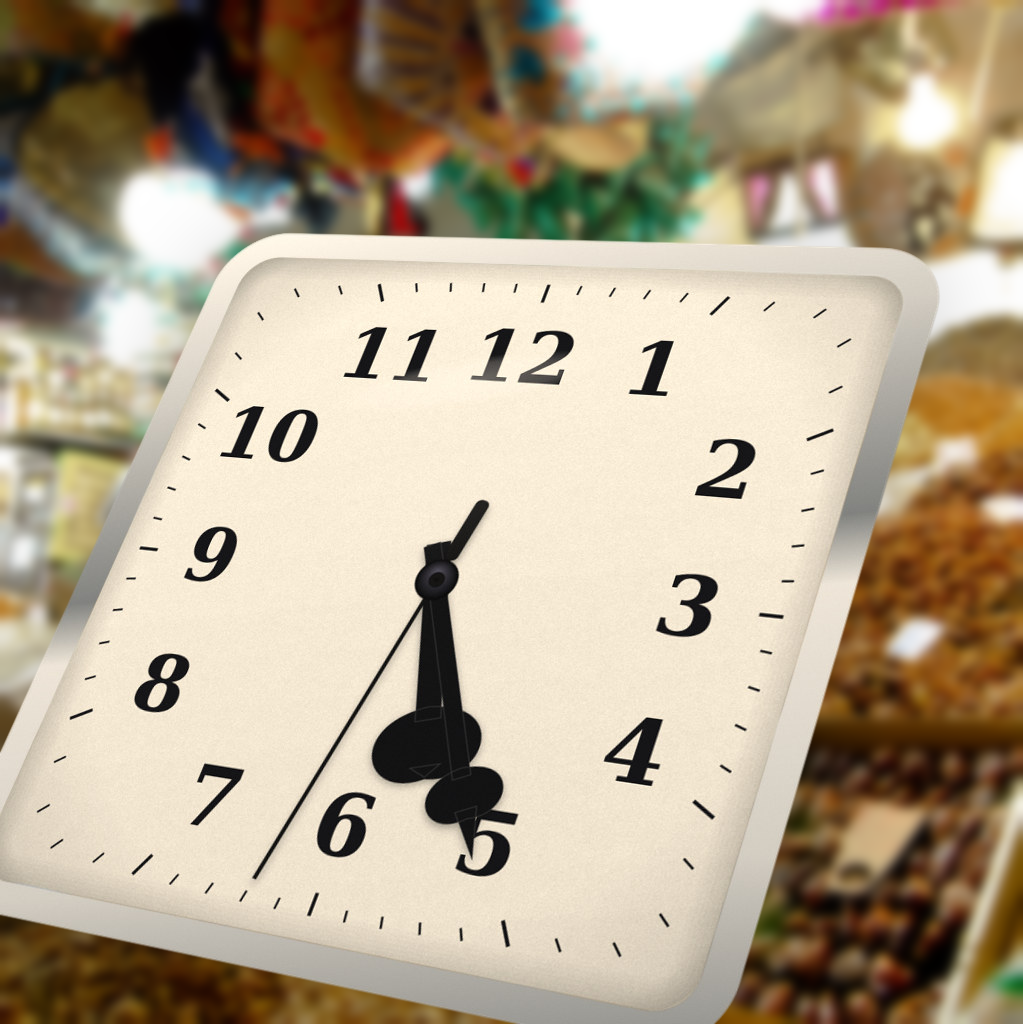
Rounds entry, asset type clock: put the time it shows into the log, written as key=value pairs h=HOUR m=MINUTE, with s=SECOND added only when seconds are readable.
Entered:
h=5 m=25 s=32
